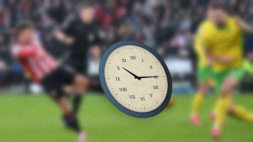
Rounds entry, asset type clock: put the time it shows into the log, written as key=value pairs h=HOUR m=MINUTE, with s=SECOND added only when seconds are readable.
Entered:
h=10 m=15
